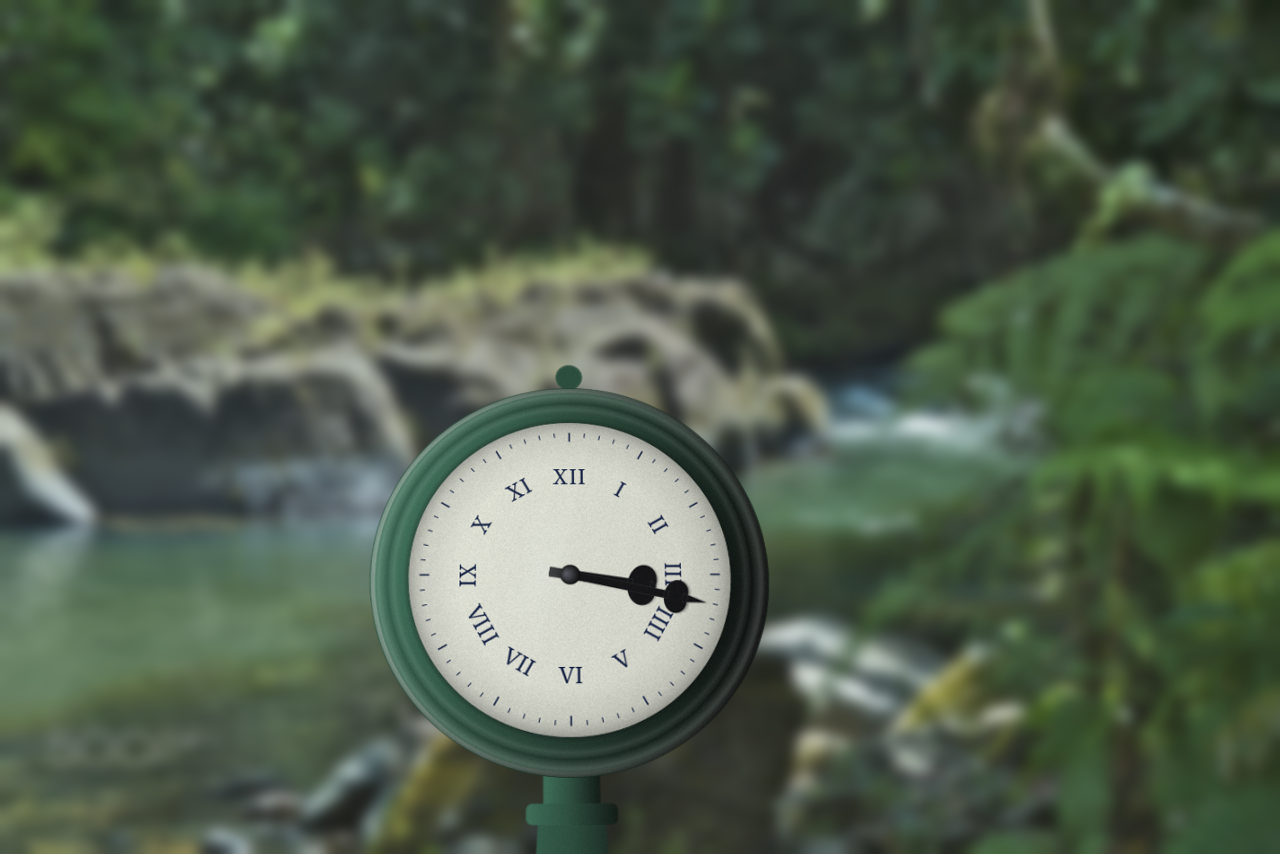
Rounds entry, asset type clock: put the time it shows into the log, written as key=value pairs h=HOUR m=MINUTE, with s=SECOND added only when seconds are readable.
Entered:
h=3 m=17
